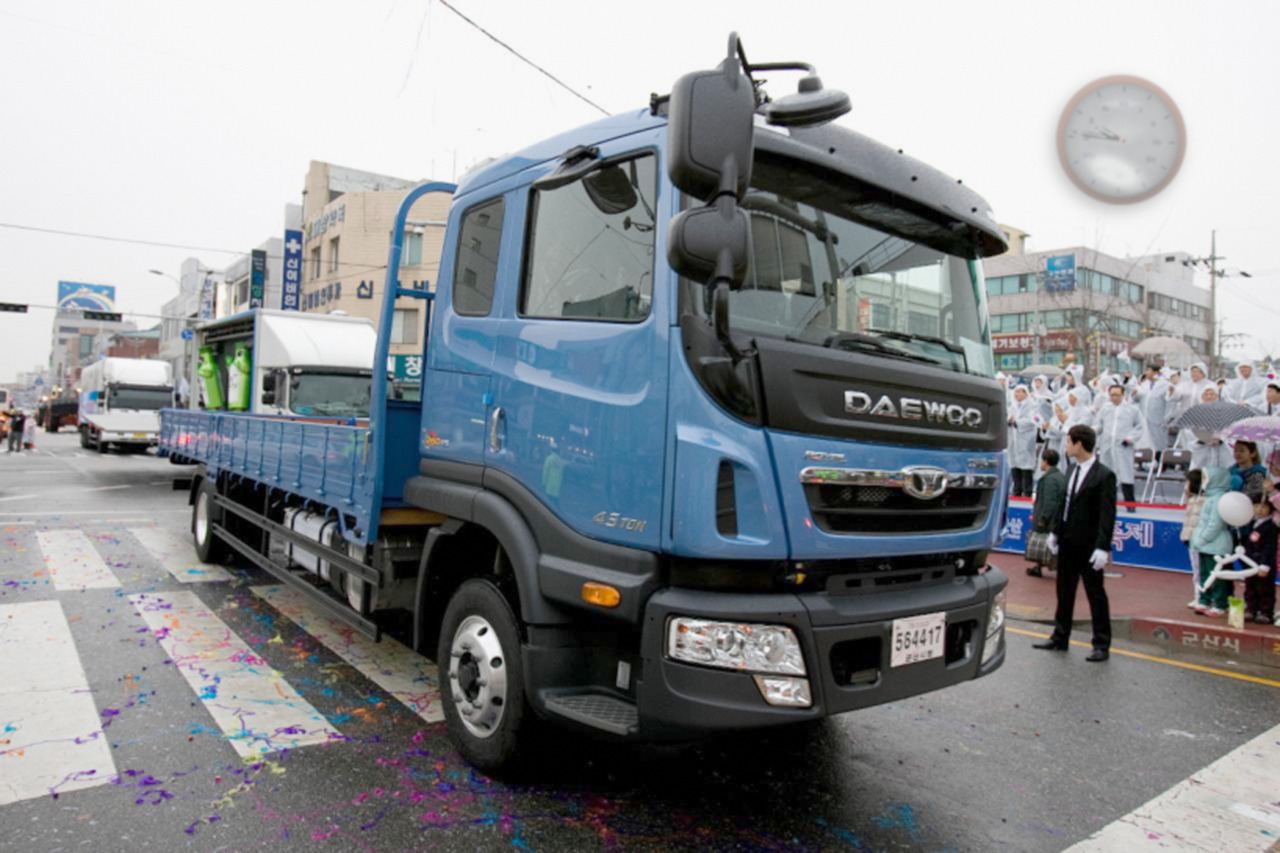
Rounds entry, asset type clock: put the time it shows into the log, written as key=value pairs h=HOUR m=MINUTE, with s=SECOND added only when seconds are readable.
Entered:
h=9 m=46
